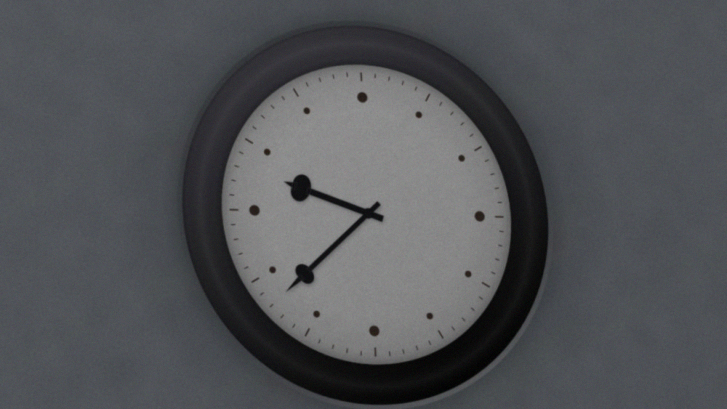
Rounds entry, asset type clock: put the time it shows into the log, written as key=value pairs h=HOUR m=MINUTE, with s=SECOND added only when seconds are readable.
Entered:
h=9 m=38
